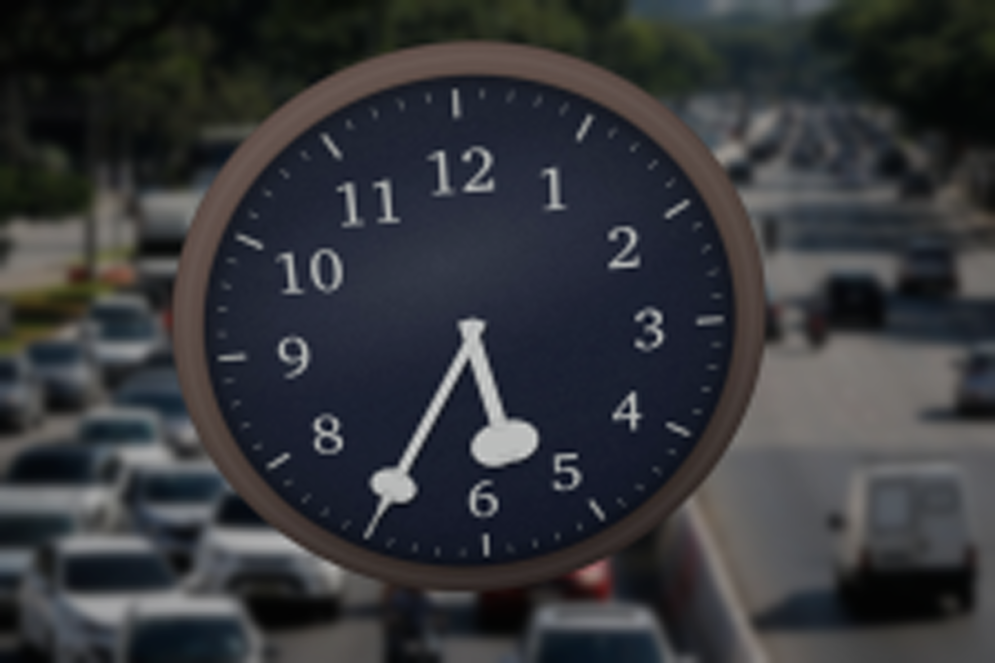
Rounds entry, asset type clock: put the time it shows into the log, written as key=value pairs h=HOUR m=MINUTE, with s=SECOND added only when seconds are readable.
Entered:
h=5 m=35
